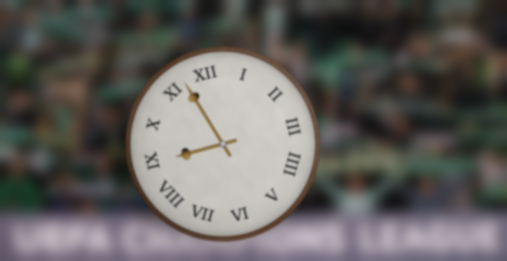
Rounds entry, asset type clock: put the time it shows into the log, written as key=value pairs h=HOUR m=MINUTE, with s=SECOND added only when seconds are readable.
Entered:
h=8 m=57
